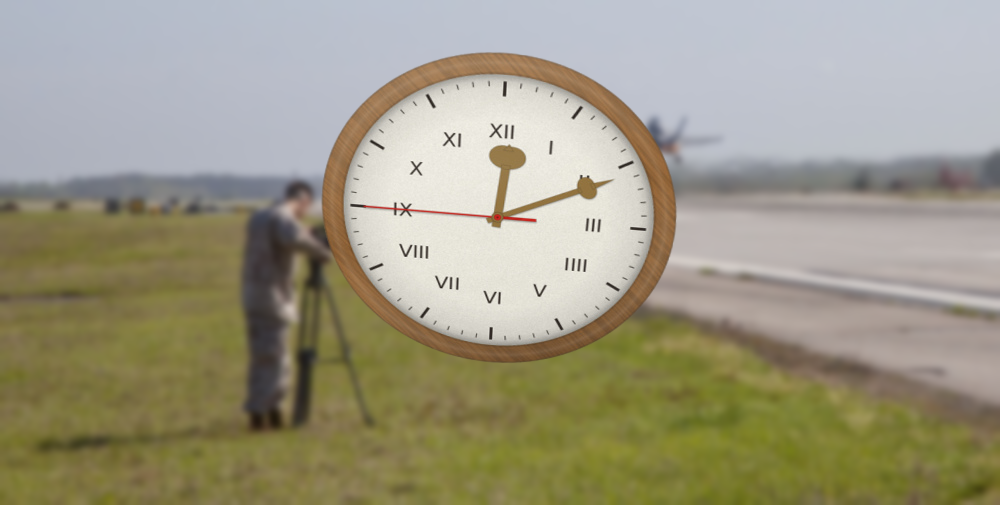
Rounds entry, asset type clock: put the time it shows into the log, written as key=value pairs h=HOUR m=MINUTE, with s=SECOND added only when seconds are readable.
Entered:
h=12 m=10 s=45
